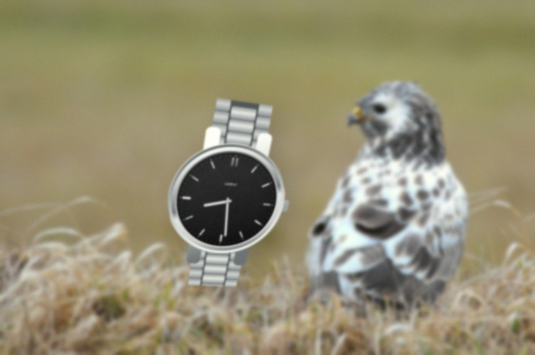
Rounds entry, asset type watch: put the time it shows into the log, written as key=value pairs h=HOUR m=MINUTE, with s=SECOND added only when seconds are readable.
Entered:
h=8 m=29
